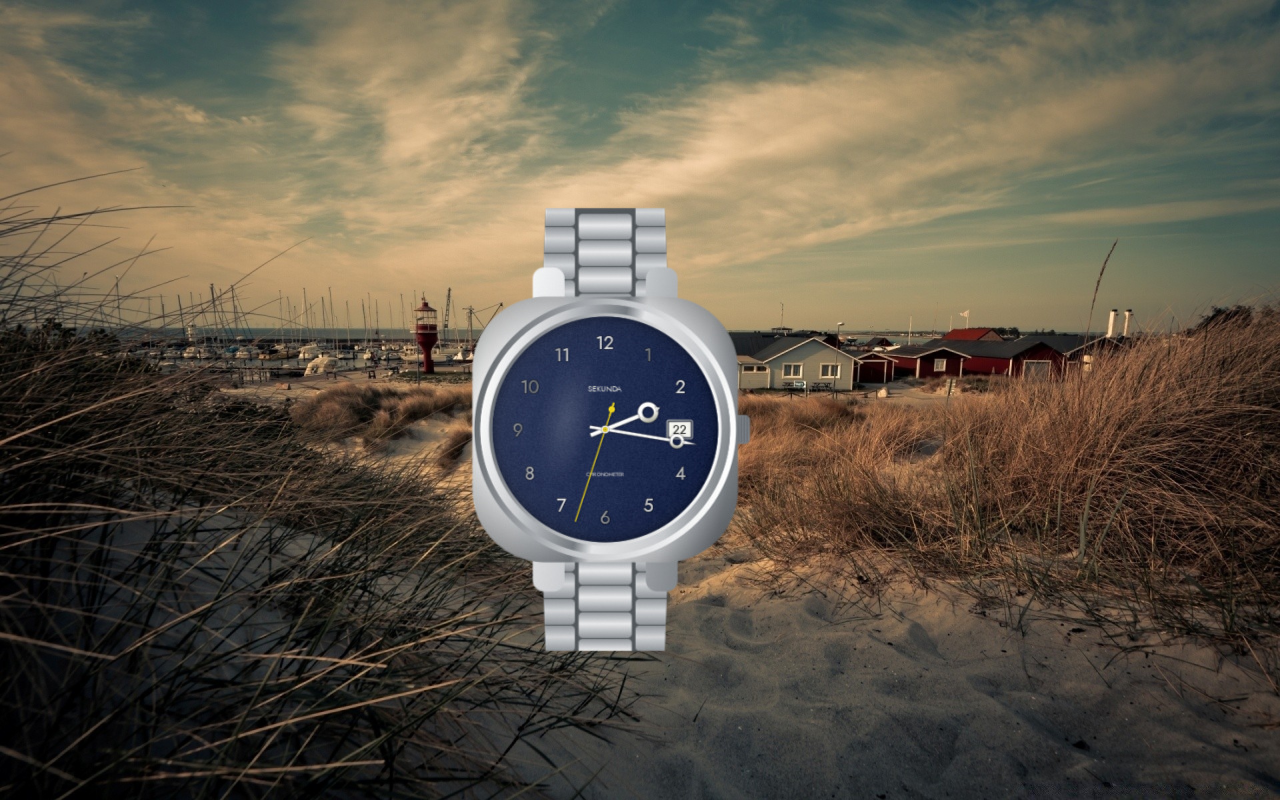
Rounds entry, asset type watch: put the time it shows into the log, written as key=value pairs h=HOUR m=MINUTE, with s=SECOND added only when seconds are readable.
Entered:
h=2 m=16 s=33
